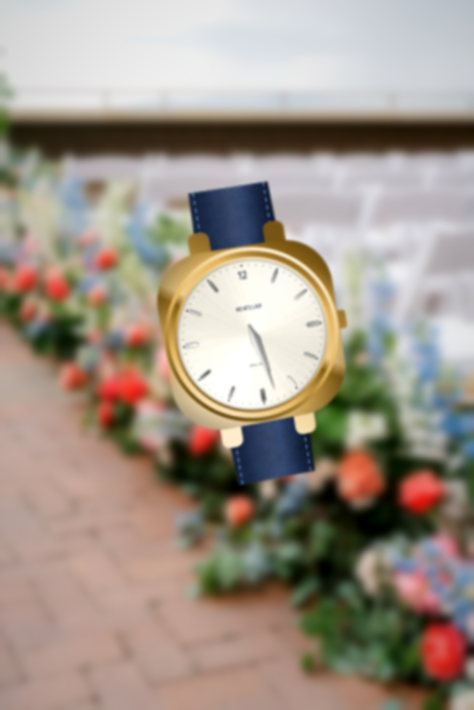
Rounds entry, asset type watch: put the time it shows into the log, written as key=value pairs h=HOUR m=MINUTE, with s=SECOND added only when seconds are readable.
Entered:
h=5 m=28
